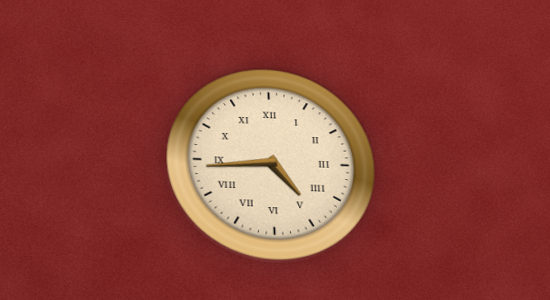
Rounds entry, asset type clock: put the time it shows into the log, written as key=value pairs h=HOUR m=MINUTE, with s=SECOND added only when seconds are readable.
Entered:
h=4 m=44
